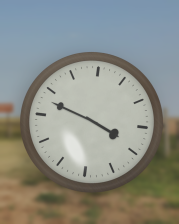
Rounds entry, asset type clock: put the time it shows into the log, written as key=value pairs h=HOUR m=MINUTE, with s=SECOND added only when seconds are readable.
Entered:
h=3 m=48
